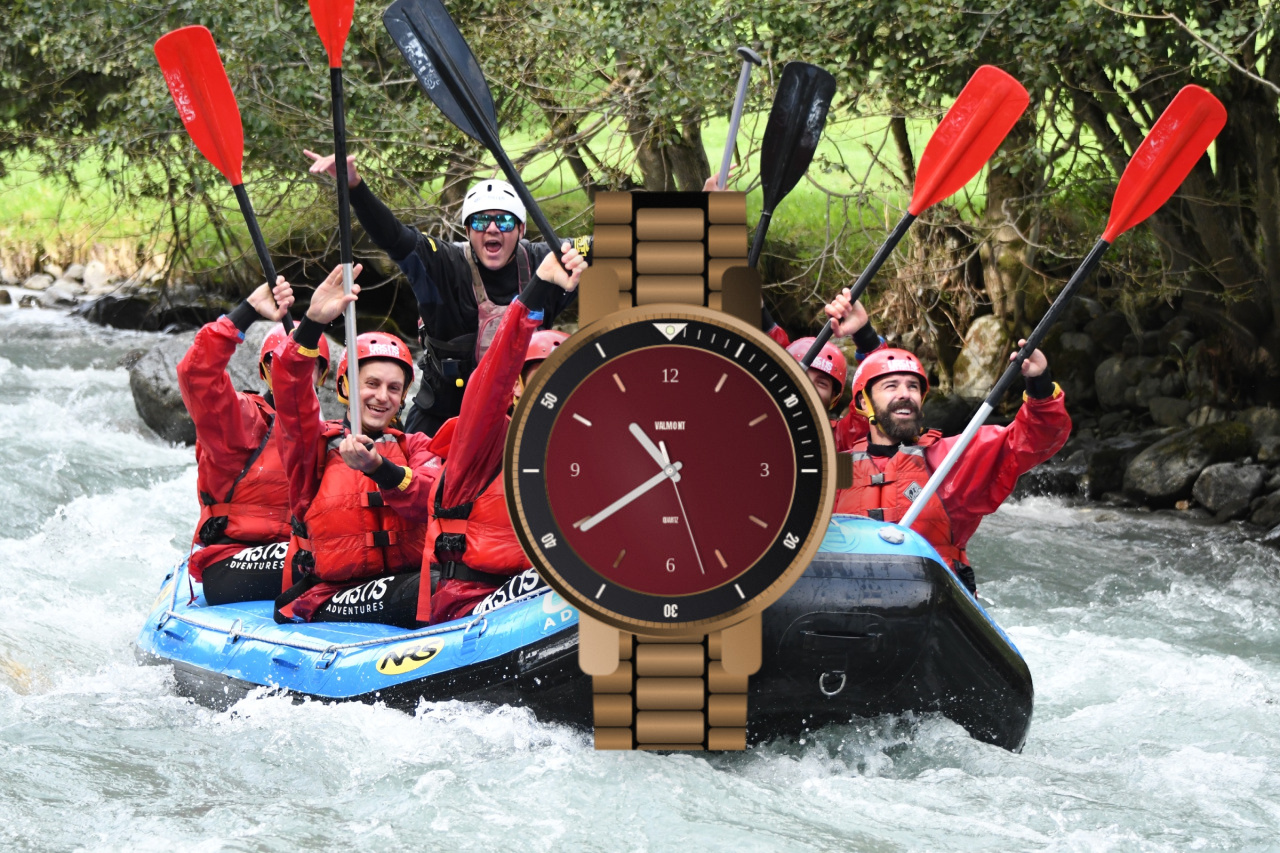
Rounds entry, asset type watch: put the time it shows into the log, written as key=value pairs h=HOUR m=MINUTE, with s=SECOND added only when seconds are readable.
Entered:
h=10 m=39 s=27
